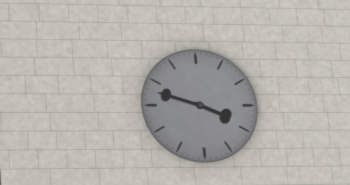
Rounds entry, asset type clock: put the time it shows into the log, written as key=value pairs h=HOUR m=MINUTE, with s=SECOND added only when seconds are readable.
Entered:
h=3 m=48
